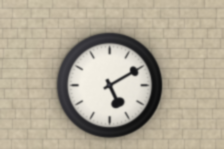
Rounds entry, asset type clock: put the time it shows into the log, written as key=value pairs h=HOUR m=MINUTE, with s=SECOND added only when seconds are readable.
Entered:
h=5 m=10
